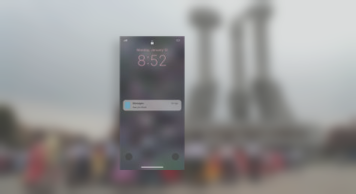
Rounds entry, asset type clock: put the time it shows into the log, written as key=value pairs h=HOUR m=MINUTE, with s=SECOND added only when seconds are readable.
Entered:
h=8 m=52
